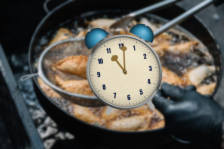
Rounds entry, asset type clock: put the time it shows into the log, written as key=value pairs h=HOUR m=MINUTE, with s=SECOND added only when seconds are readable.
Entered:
h=11 m=1
